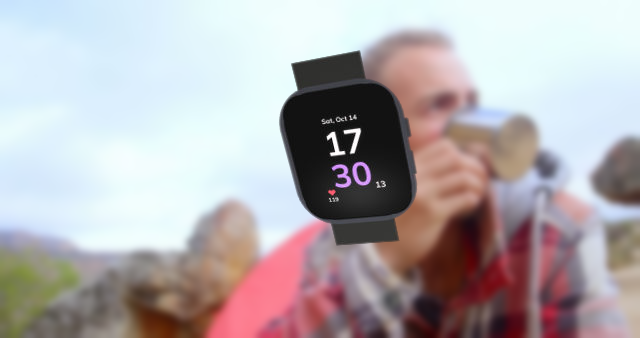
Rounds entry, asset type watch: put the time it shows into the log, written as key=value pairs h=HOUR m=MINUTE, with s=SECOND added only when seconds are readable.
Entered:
h=17 m=30 s=13
